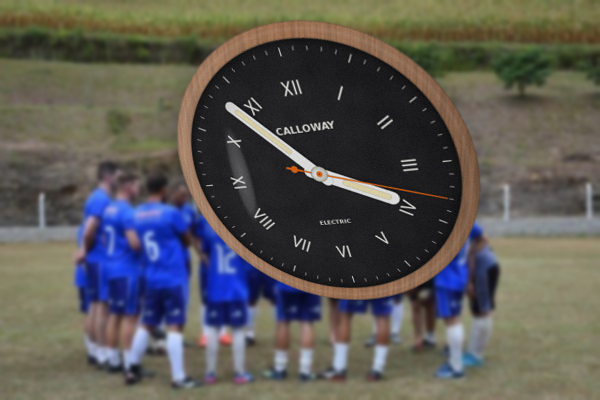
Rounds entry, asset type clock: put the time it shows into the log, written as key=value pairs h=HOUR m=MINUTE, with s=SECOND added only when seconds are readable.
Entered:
h=3 m=53 s=18
